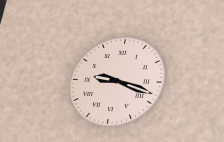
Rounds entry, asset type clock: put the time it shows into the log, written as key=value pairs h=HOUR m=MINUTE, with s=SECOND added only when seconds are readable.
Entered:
h=9 m=18
